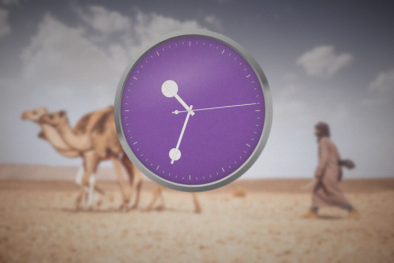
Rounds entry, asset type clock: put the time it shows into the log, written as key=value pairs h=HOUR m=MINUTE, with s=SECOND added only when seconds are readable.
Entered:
h=10 m=33 s=14
